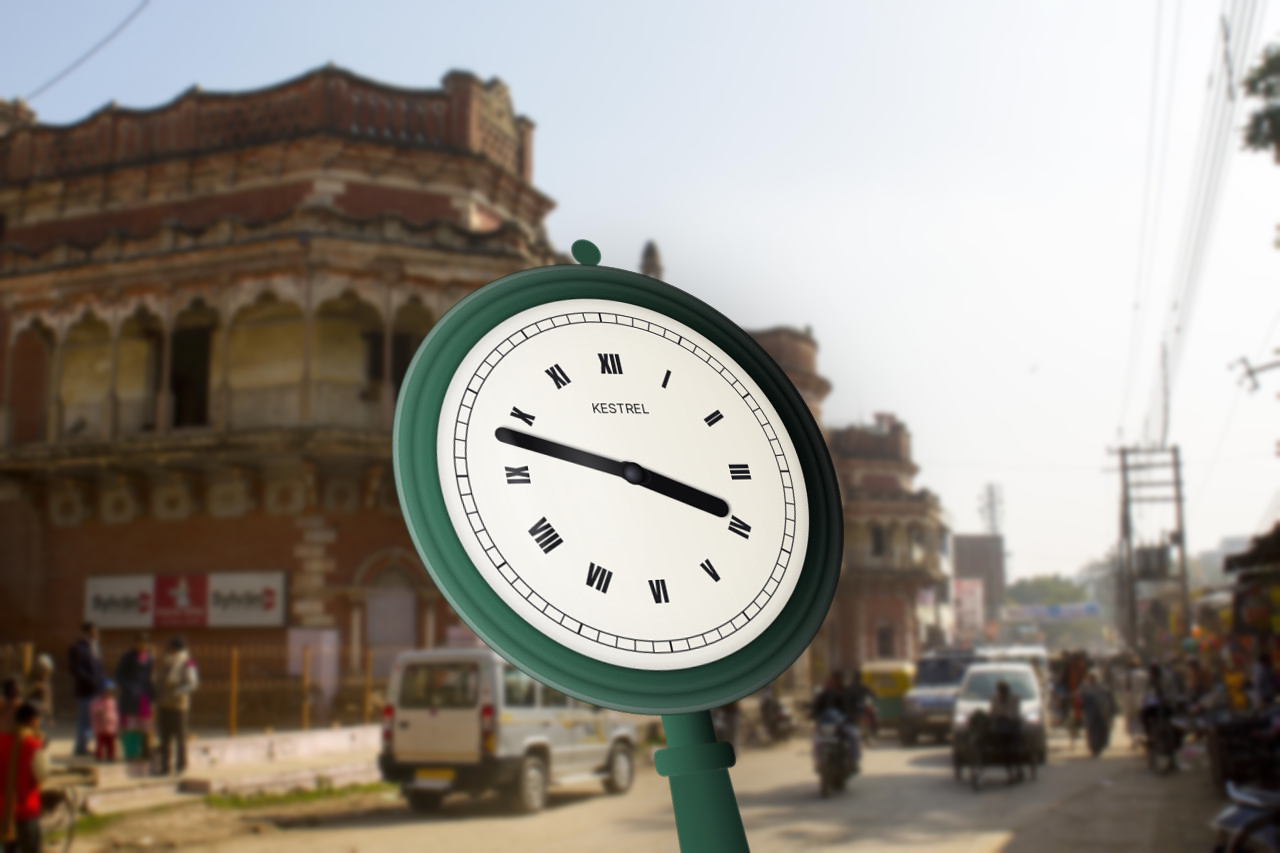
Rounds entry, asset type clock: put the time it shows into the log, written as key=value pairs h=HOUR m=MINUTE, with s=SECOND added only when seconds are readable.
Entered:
h=3 m=48
